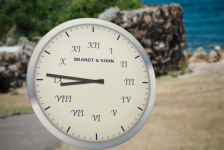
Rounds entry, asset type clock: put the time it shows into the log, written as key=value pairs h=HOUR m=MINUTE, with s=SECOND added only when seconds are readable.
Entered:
h=8 m=46
